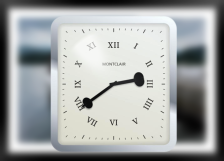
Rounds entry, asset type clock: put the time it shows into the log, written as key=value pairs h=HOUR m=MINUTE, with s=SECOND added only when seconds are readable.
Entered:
h=2 m=39
